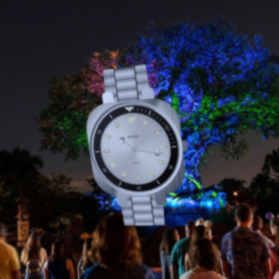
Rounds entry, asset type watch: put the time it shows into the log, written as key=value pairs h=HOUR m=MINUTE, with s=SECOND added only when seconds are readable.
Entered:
h=10 m=17
